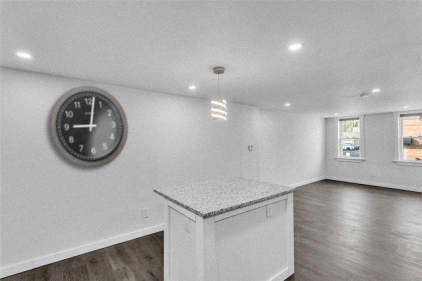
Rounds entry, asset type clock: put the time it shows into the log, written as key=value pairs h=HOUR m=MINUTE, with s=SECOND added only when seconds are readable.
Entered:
h=9 m=2
